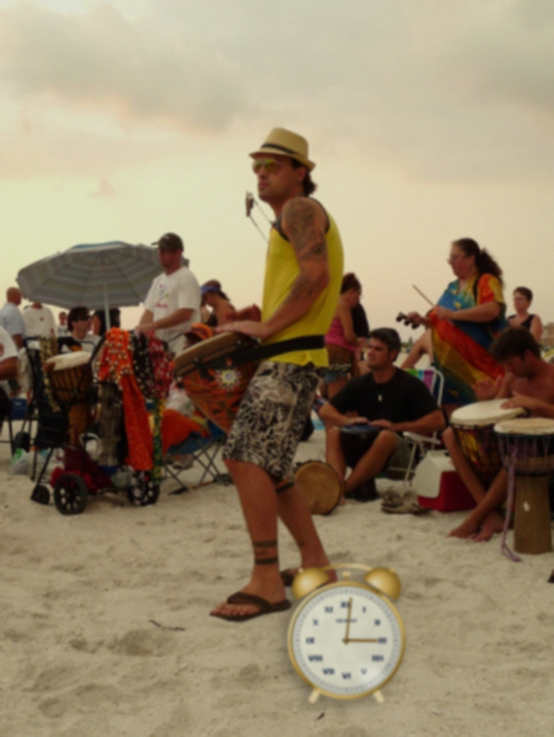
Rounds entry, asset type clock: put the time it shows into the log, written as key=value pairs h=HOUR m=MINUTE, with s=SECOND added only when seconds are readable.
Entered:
h=3 m=1
